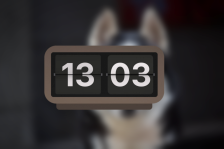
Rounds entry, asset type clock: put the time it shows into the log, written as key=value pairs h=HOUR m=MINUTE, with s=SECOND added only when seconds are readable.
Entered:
h=13 m=3
